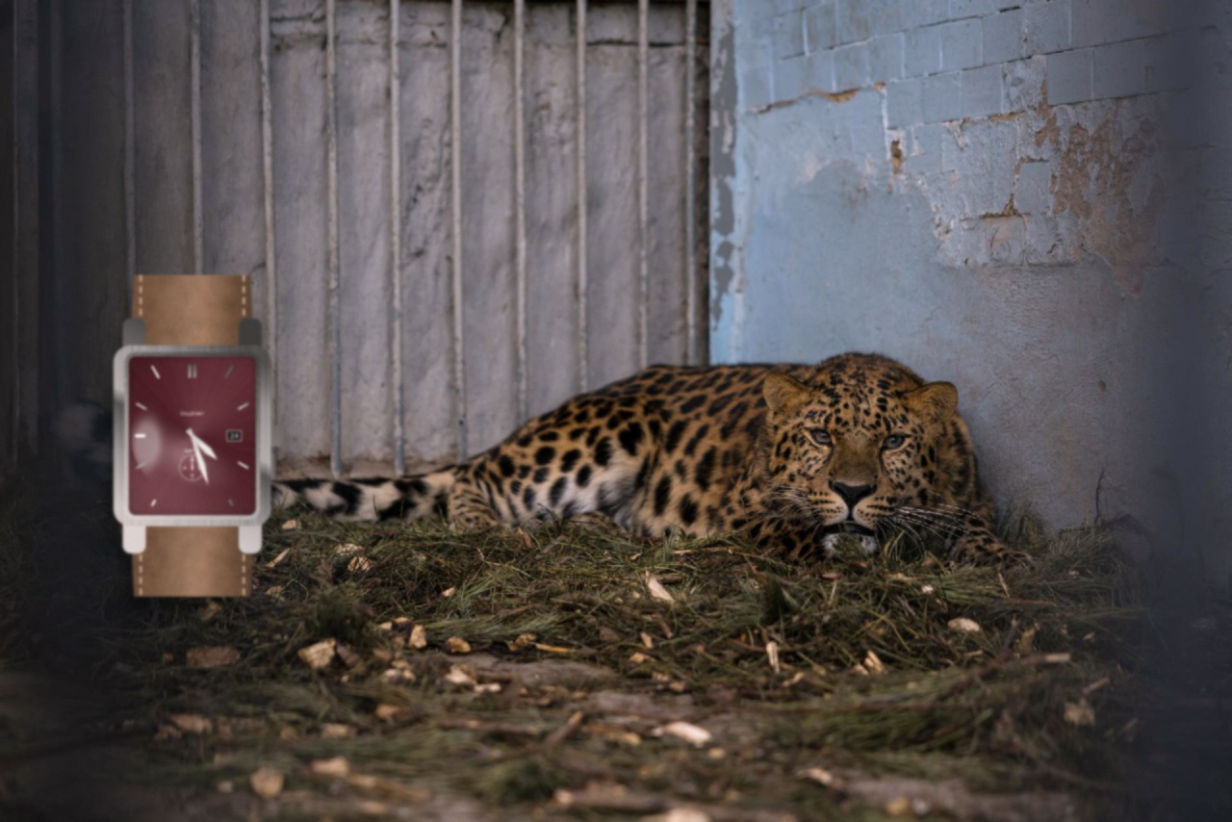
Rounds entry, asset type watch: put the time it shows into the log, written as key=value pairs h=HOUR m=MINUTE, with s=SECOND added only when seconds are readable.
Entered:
h=4 m=27
